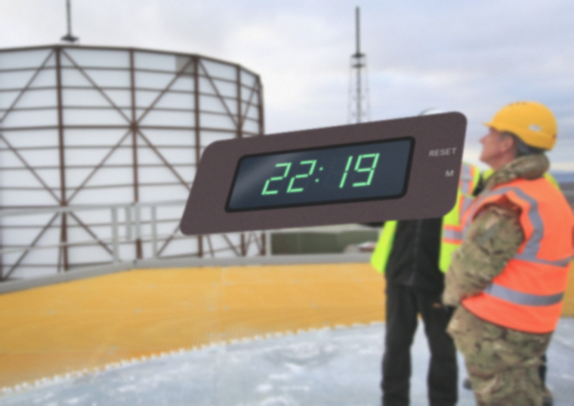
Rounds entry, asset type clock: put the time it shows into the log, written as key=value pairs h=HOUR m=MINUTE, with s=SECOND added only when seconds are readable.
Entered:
h=22 m=19
